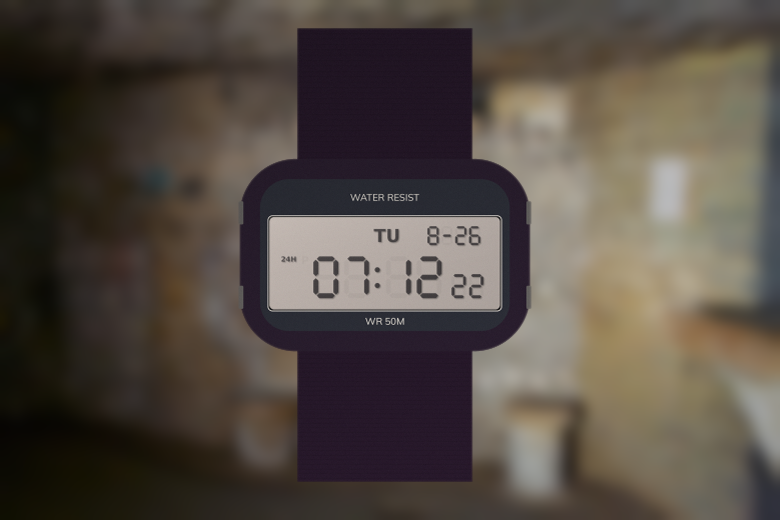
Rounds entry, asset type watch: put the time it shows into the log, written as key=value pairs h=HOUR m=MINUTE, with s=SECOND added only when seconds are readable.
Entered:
h=7 m=12 s=22
